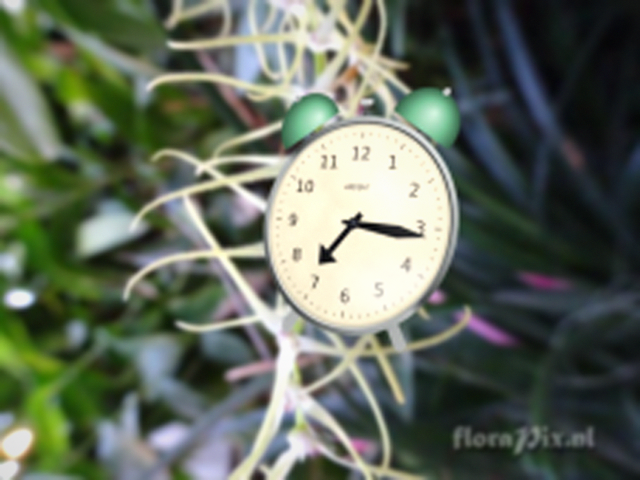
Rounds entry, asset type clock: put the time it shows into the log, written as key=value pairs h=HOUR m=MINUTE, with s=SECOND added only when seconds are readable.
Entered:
h=7 m=16
